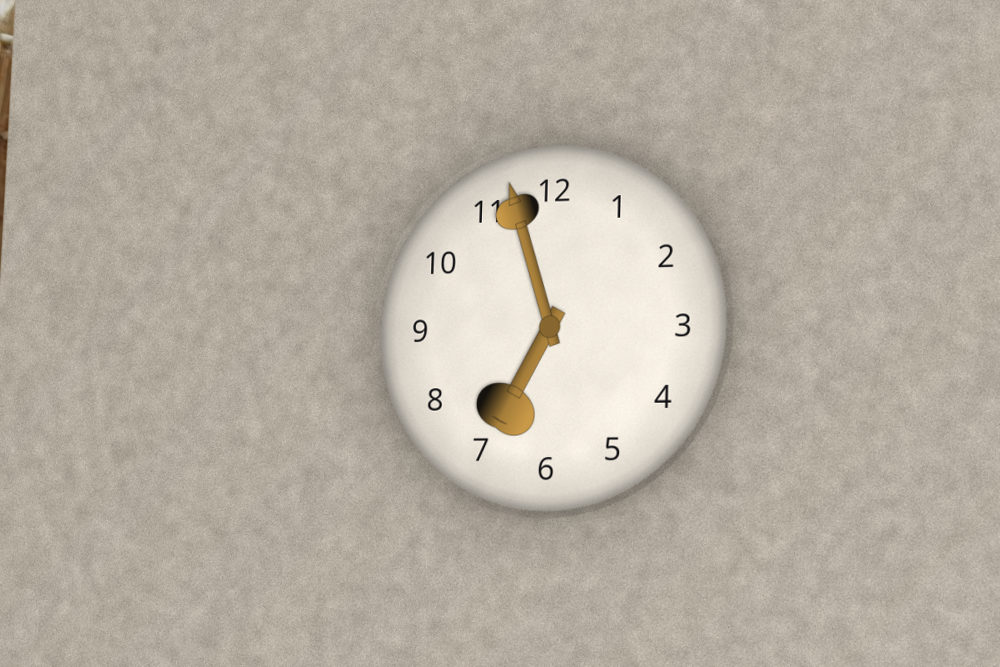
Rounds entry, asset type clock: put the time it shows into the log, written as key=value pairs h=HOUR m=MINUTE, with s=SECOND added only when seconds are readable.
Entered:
h=6 m=57
